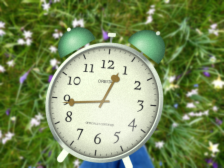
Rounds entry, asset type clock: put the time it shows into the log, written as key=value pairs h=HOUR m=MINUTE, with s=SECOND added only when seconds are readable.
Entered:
h=12 m=44
